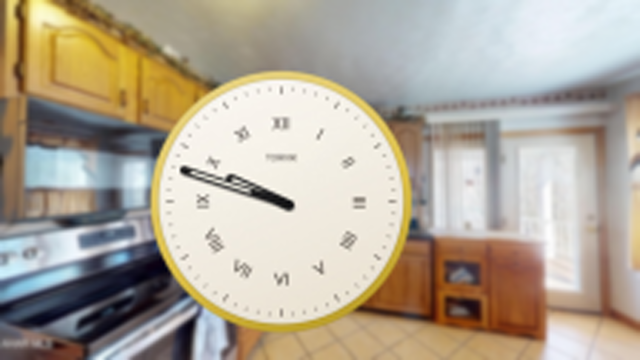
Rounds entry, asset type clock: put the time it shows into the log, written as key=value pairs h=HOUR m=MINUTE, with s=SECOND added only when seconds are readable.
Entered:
h=9 m=48
